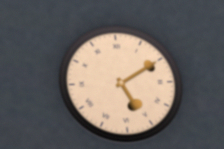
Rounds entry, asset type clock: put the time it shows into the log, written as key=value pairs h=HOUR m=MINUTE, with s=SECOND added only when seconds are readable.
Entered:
h=5 m=10
